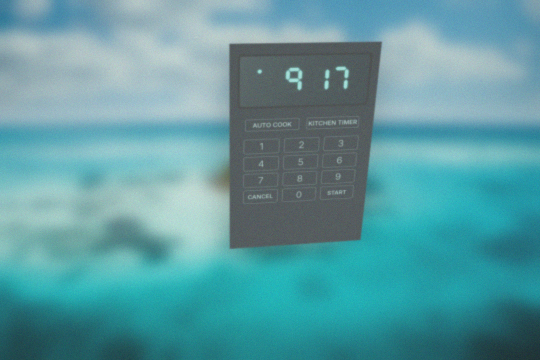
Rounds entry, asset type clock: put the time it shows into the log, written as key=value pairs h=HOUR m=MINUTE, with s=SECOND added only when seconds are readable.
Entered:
h=9 m=17
